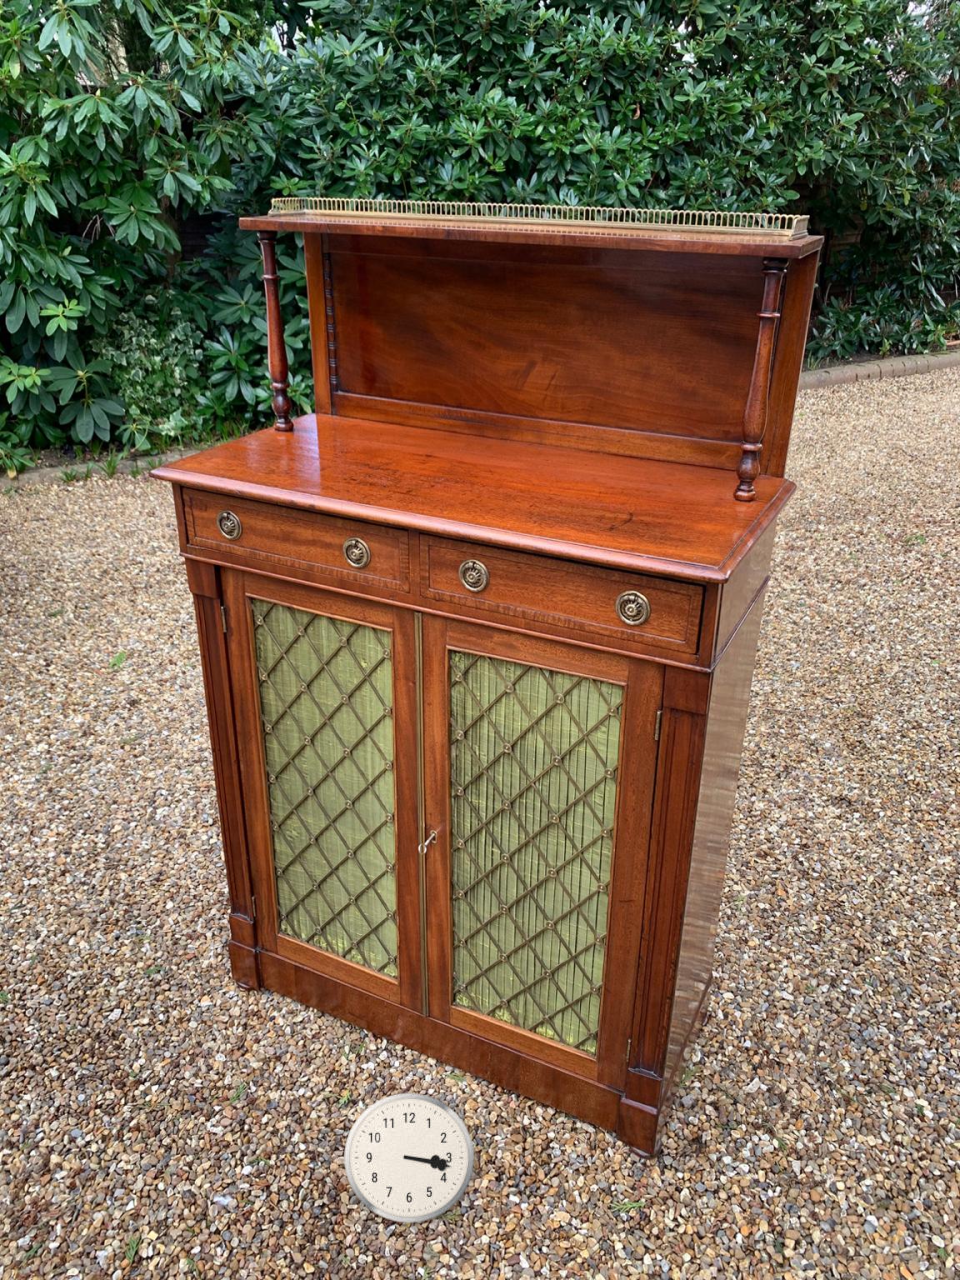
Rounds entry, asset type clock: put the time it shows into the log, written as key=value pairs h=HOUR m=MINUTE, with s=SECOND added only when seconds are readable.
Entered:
h=3 m=17
